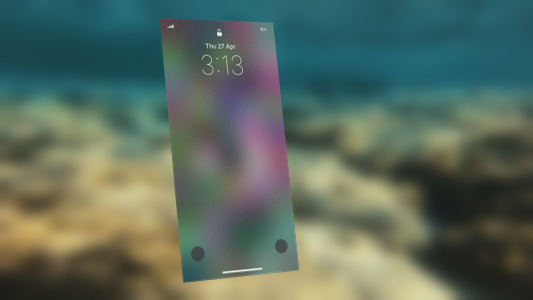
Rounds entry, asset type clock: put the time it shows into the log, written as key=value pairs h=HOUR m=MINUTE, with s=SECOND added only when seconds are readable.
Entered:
h=3 m=13
